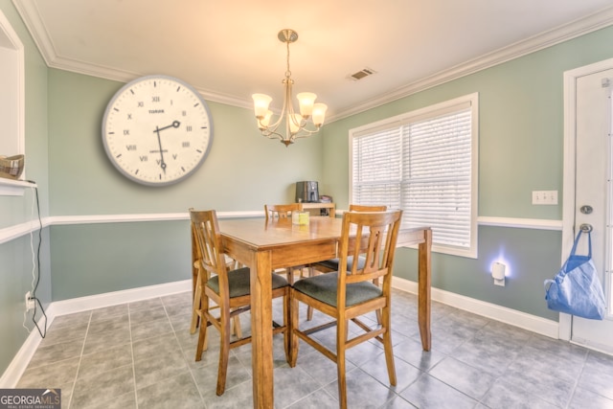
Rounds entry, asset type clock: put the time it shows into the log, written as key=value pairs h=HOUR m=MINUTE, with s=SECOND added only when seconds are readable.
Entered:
h=2 m=29
